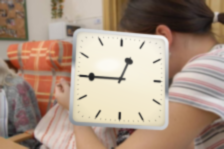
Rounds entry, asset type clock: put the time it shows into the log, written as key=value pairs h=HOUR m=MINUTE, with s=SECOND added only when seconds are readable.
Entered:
h=12 m=45
